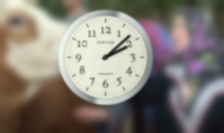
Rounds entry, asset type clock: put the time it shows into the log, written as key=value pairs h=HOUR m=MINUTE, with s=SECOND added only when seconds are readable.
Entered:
h=2 m=8
